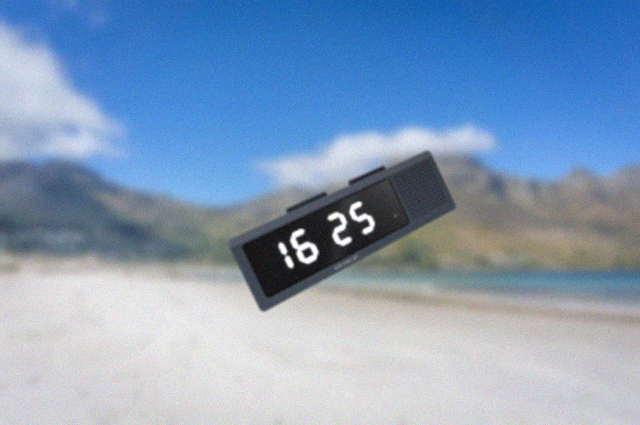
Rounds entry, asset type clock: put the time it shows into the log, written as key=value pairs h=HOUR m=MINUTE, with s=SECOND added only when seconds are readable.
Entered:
h=16 m=25
